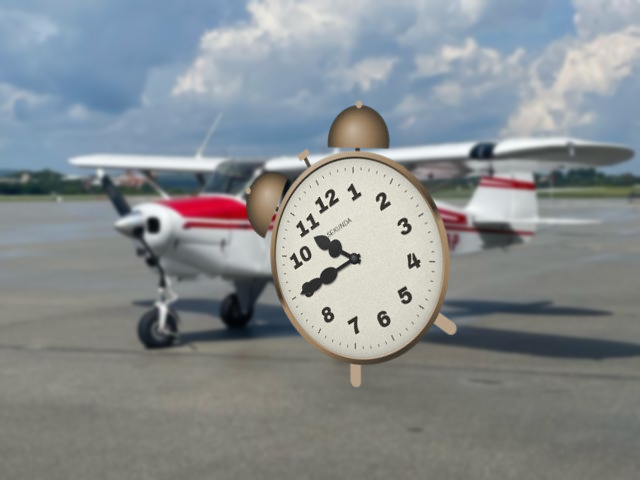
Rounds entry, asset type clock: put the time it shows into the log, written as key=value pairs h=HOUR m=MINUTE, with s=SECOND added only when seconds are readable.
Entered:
h=10 m=45
